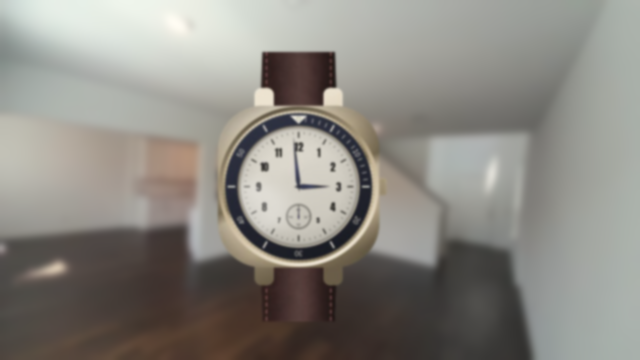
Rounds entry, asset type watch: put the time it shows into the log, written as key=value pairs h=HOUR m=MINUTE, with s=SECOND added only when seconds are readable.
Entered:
h=2 m=59
